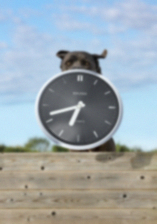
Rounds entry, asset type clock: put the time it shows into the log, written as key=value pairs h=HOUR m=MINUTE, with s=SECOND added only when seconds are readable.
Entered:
h=6 m=42
